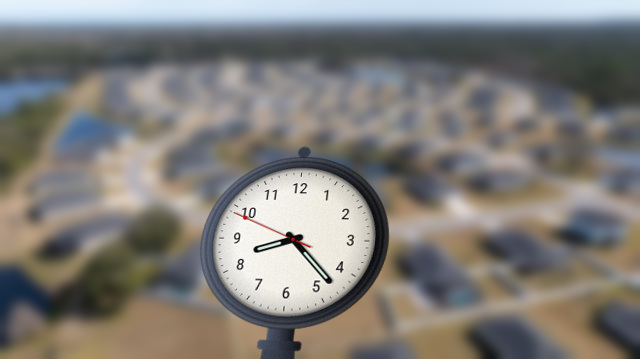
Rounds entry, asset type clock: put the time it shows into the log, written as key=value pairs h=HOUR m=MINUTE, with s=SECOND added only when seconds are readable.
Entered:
h=8 m=22 s=49
